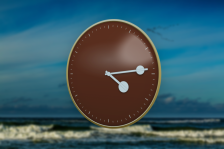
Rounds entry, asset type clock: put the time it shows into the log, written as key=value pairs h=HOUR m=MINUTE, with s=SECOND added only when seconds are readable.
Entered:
h=4 m=14
